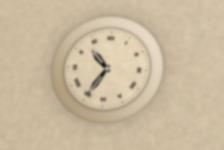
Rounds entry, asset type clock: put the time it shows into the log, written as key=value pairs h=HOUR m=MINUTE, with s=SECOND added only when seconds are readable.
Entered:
h=10 m=35
